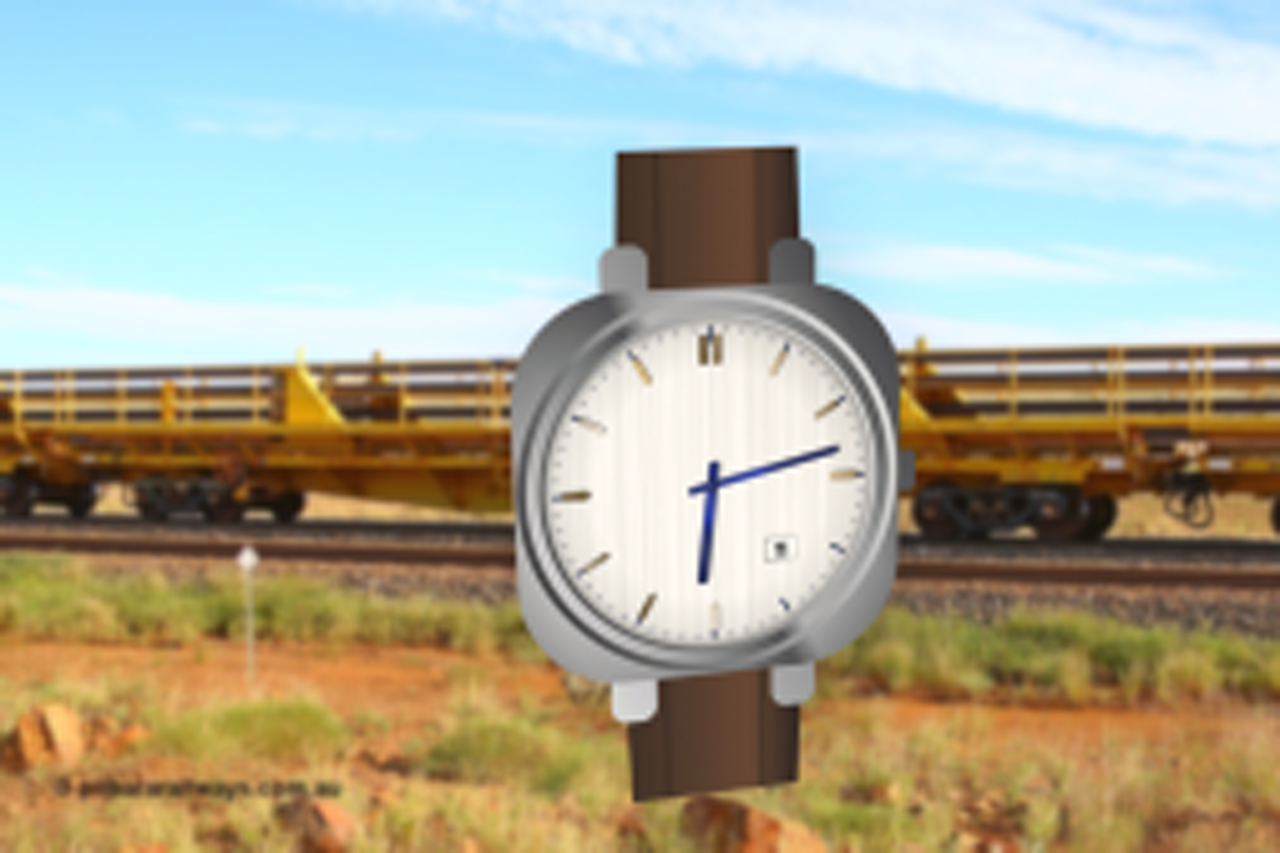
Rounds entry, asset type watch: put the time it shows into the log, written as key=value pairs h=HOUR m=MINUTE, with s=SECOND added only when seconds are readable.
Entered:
h=6 m=13
